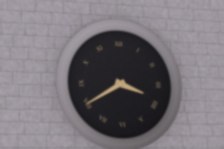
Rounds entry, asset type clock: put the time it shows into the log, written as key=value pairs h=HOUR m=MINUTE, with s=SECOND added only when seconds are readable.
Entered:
h=3 m=40
